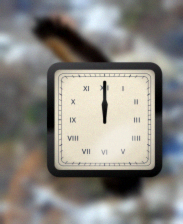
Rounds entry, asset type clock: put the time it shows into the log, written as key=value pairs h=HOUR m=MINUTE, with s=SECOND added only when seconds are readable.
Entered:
h=12 m=0
